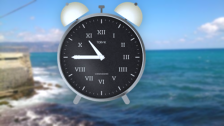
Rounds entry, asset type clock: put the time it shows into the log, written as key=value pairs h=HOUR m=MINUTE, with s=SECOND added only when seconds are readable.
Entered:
h=10 m=45
